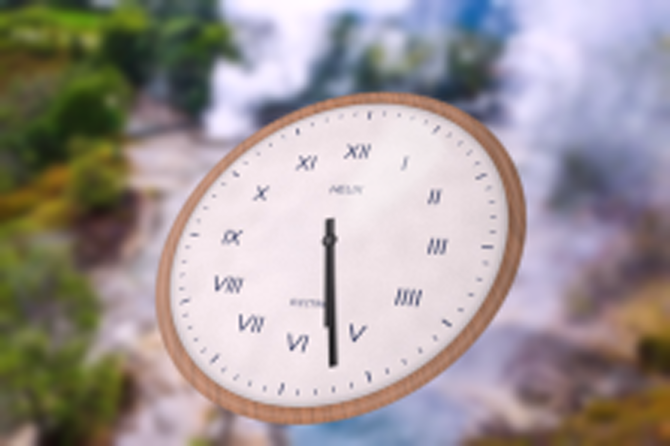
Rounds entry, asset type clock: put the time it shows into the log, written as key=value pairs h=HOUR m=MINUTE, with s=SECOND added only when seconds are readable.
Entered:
h=5 m=27
